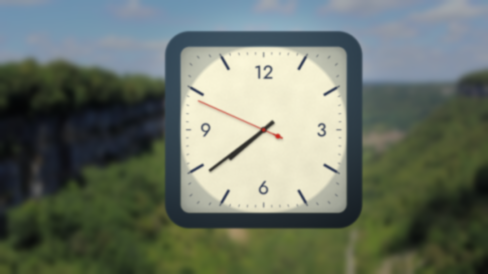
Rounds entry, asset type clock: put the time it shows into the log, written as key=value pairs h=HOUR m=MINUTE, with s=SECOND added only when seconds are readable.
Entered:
h=7 m=38 s=49
